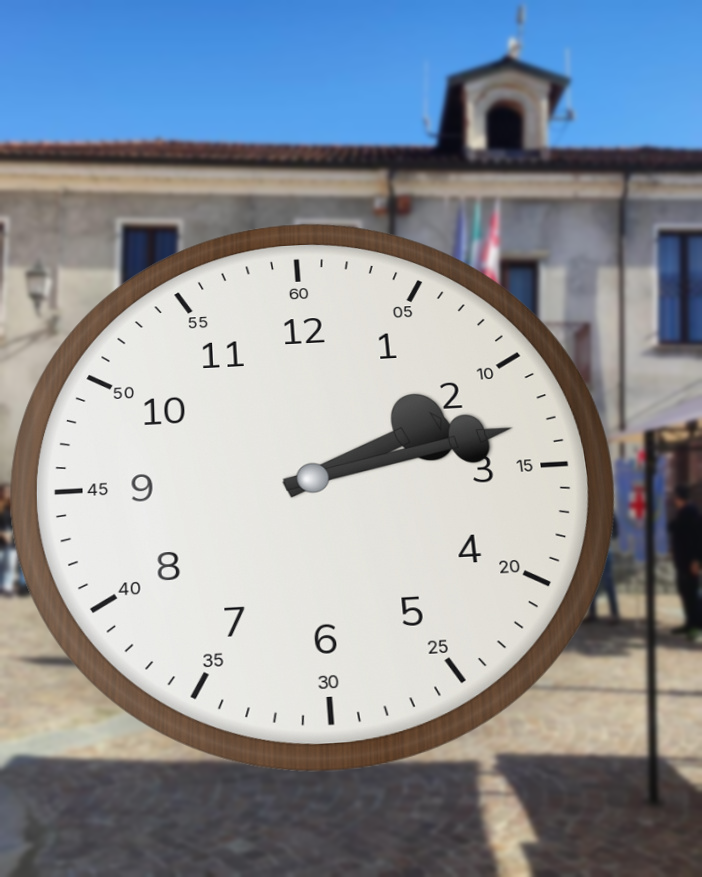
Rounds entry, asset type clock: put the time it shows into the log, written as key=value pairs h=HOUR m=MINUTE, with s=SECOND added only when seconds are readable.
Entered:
h=2 m=13
